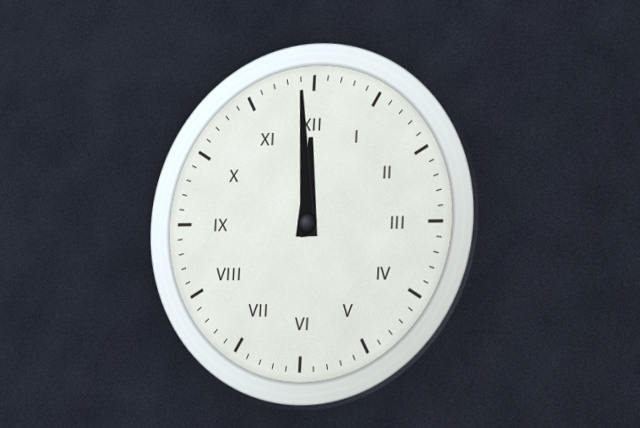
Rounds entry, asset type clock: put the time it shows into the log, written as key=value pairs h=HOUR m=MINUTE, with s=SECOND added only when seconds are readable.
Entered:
h=11 m=59
